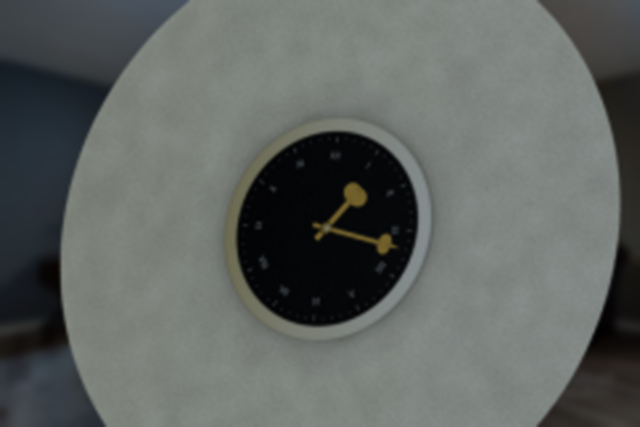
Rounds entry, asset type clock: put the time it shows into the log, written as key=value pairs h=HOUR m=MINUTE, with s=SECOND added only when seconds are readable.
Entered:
h=1 m=17
